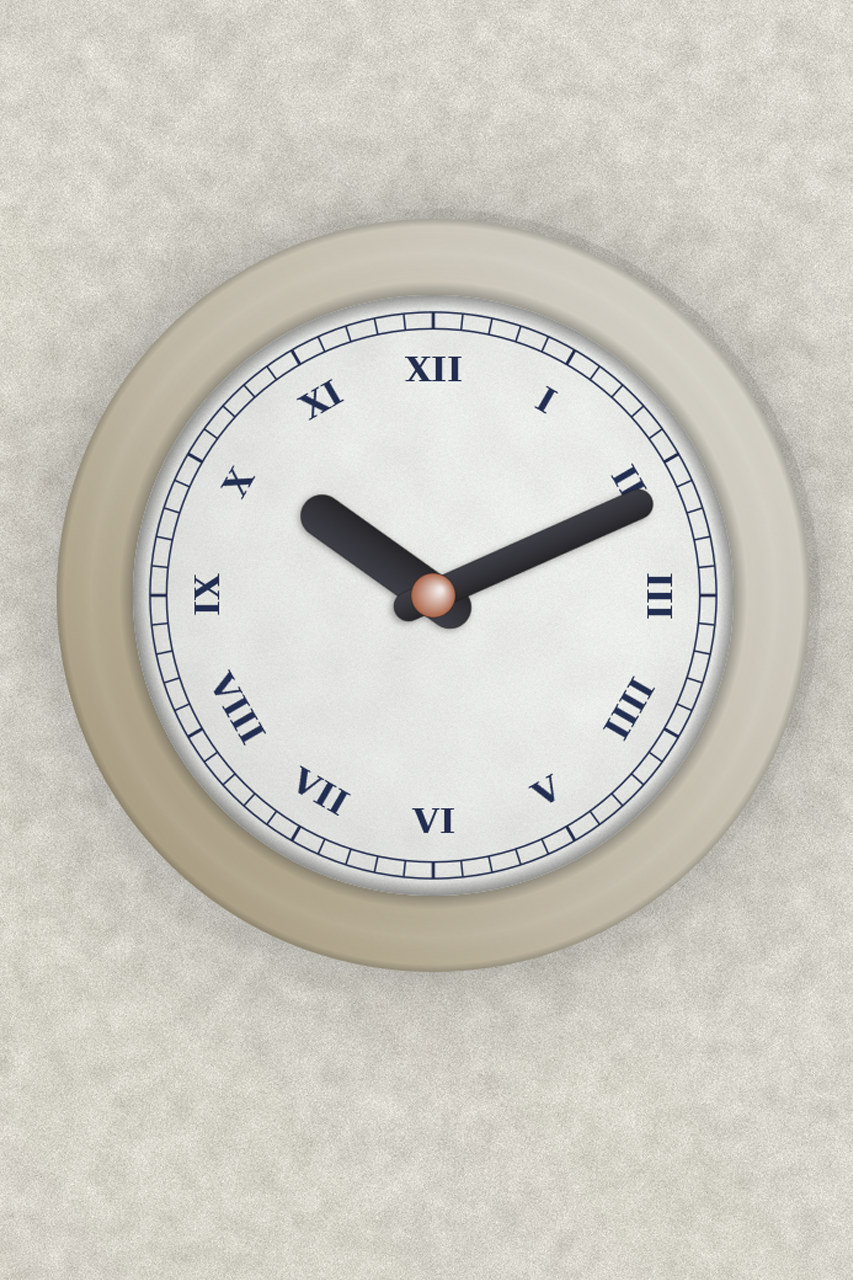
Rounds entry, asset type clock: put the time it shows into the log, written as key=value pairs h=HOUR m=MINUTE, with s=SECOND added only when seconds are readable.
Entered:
h=10 m=11
